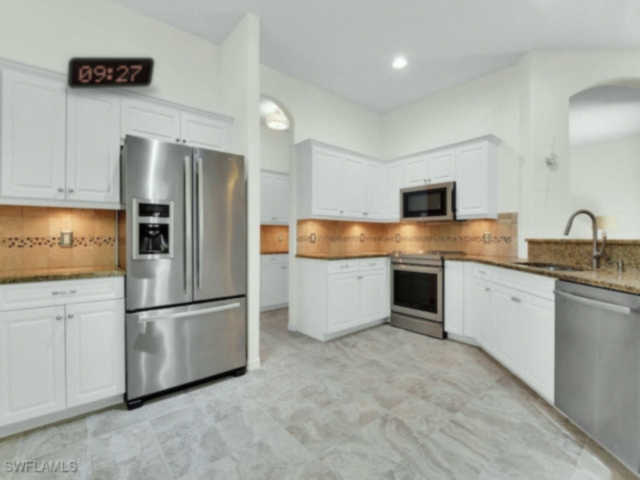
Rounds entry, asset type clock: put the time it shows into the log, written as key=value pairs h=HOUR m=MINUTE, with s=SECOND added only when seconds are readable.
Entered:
h=9 m=27
